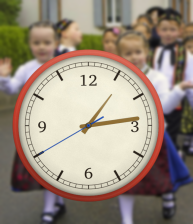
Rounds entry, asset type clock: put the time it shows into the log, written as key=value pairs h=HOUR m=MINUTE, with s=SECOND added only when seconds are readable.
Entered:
h=1 m=13 s=40
